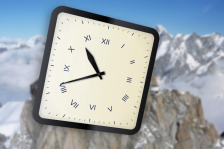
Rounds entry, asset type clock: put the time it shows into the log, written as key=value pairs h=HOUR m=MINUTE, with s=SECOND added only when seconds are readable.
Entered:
h=10 m=41
